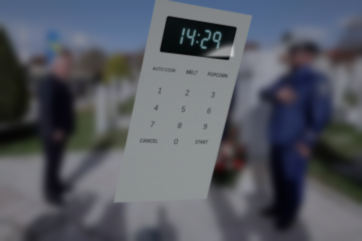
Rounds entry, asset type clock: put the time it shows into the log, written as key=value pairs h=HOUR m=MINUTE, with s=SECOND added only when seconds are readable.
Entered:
h=14 m=29
